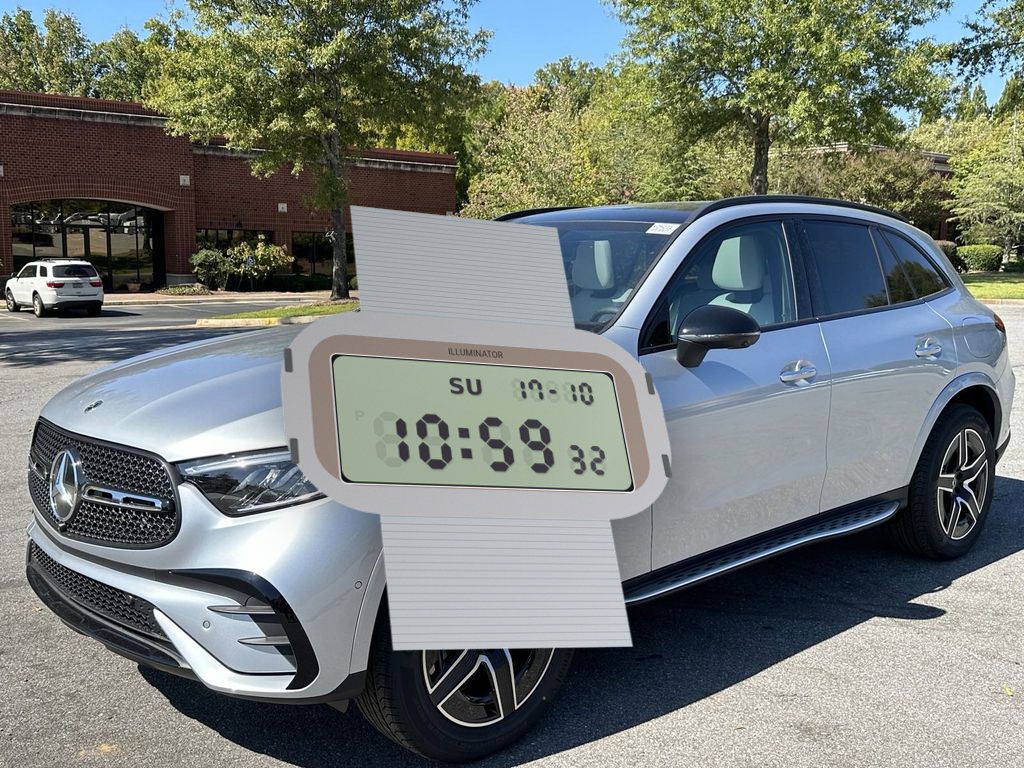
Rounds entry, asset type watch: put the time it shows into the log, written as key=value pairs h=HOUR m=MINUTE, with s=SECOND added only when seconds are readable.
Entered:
h=10 m=59 s=32
